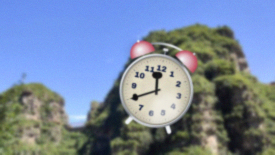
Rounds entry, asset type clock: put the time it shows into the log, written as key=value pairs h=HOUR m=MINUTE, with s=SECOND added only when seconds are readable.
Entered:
h=11 m=40
